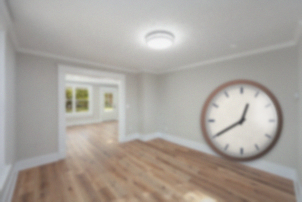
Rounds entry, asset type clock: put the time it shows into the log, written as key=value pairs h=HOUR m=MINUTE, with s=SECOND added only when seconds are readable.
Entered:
h=12 m=40
